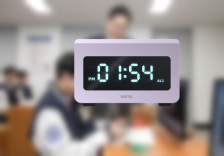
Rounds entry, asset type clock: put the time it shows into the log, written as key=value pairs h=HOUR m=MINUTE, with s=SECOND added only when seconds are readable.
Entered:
h=1 m=54
